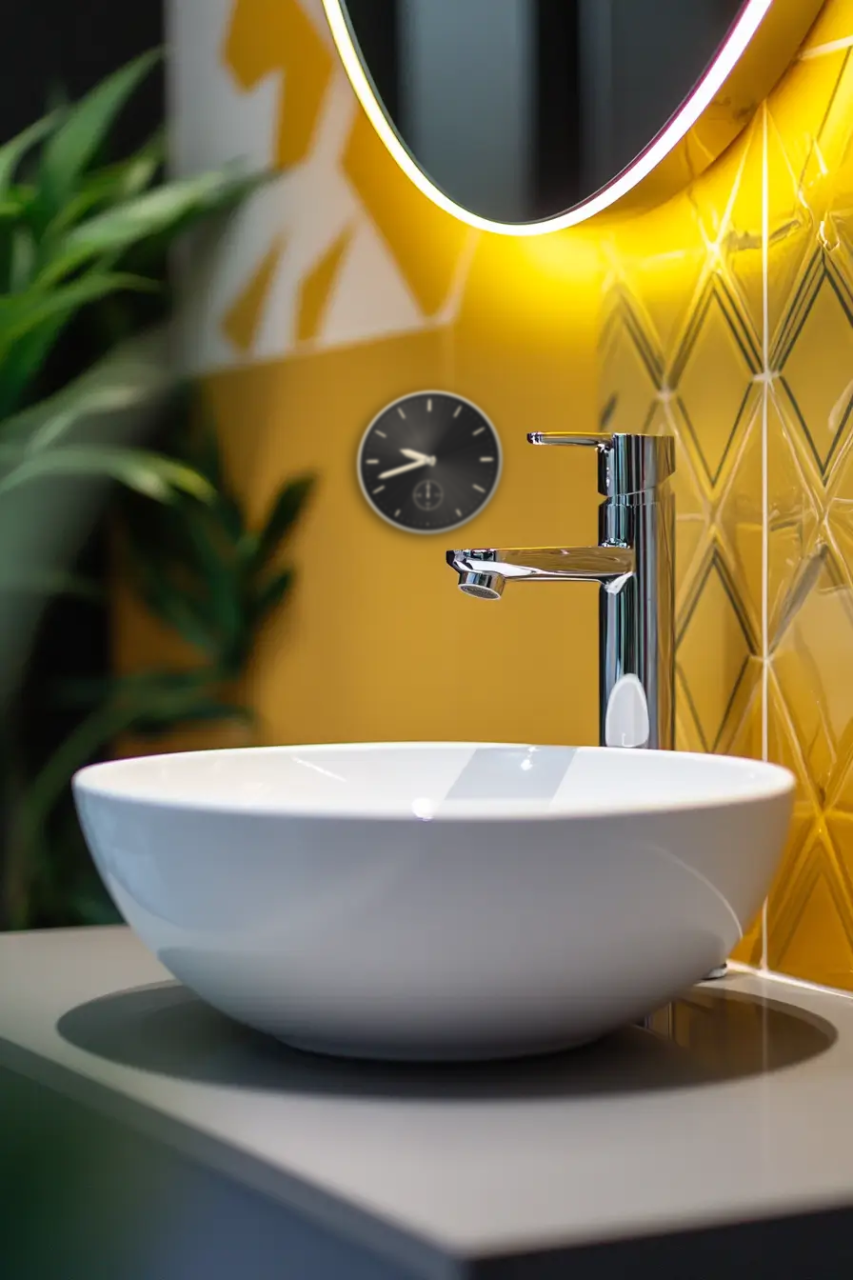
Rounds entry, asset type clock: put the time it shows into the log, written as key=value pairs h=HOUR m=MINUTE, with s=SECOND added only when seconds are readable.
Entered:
h=9 m=42
